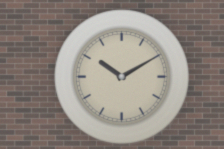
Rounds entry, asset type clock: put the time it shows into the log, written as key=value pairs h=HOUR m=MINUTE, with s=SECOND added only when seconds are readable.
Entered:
h=10 m=10
